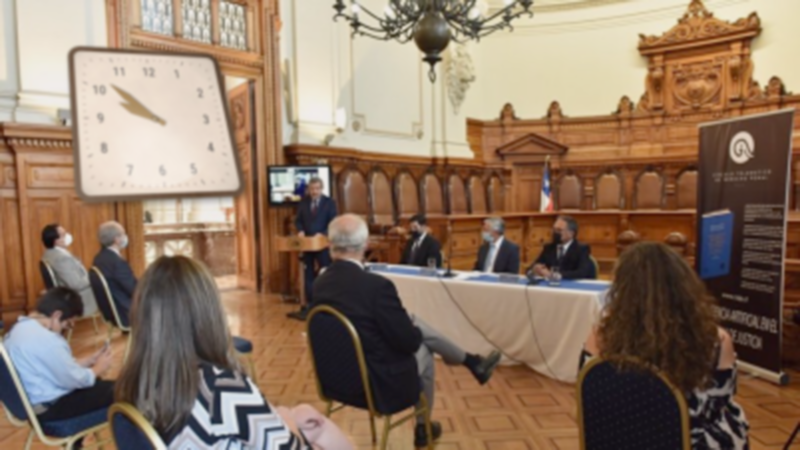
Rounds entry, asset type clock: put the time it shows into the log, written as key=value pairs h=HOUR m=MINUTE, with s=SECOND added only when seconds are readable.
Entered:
h=9 m=52
